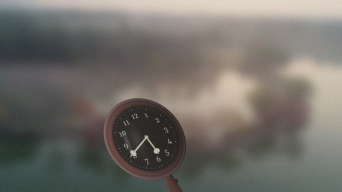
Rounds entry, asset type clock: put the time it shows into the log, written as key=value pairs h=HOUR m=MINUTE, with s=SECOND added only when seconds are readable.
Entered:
h=5 m=41
